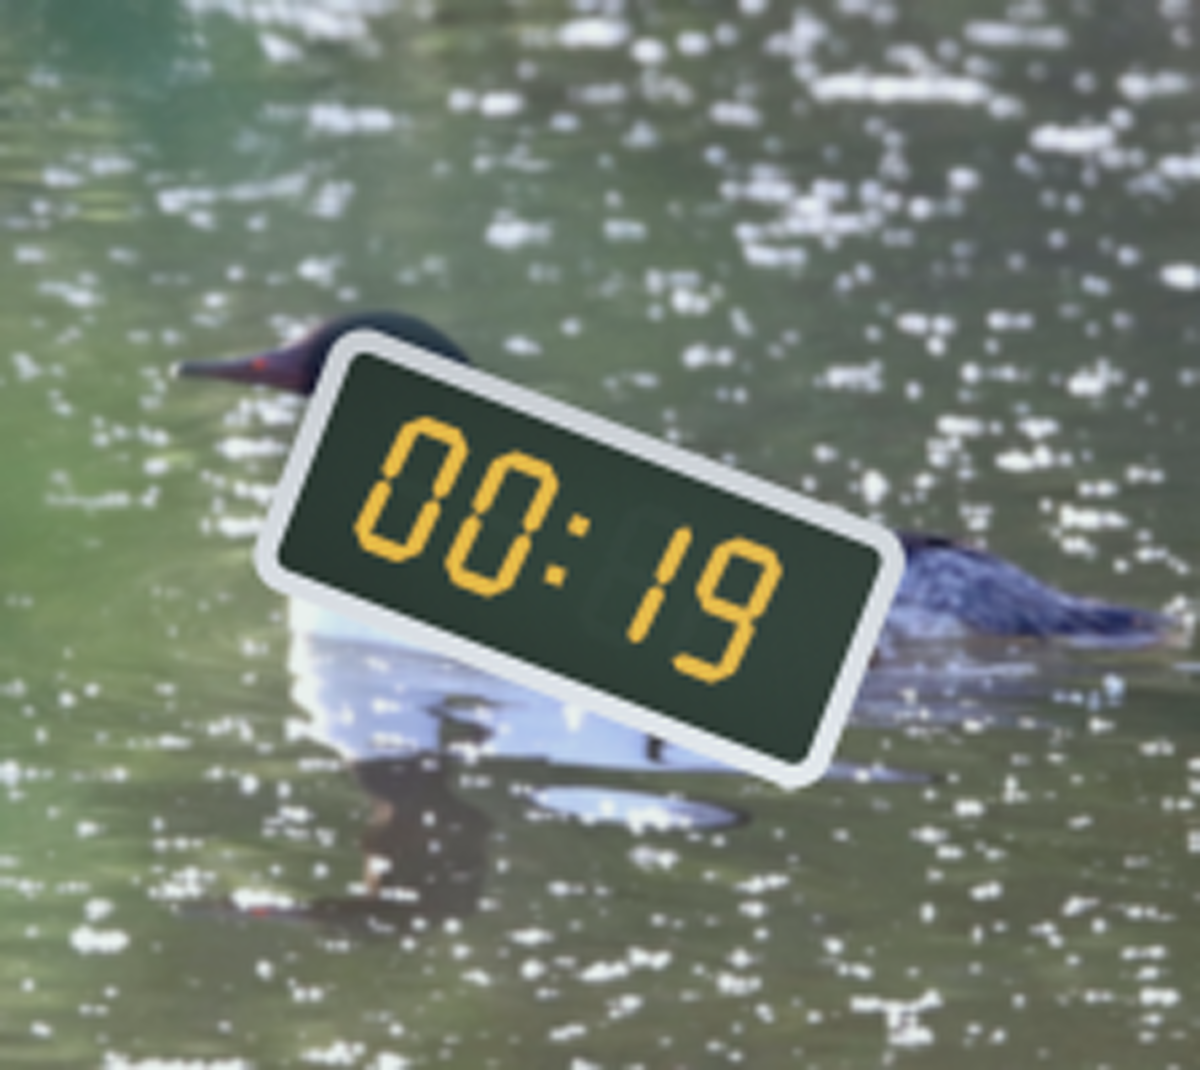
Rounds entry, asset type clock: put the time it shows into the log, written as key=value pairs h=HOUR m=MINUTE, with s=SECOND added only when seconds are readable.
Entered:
h=0 m=19
